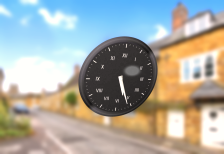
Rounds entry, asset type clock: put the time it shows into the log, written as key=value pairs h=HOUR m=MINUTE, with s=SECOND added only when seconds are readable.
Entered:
h=5 m=26
